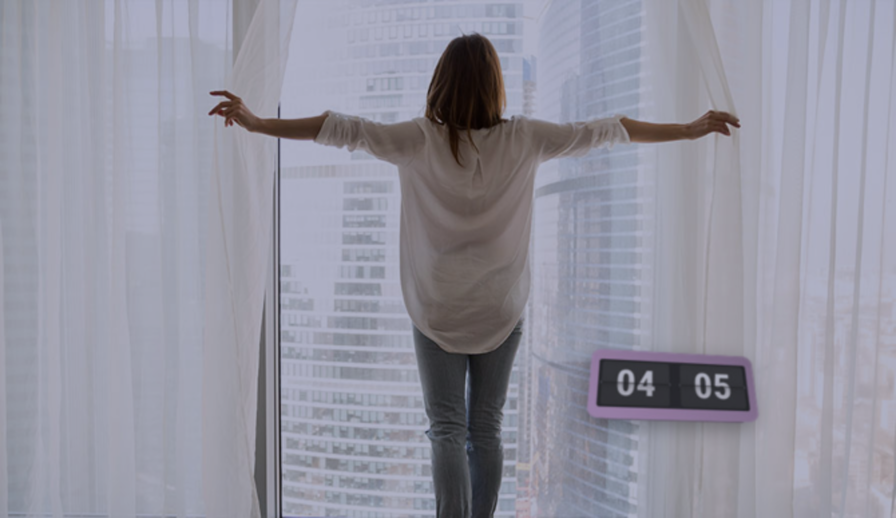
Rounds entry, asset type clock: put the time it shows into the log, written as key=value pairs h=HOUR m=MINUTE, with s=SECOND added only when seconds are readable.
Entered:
h=4 m=5
